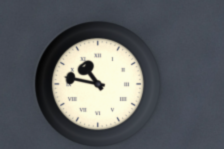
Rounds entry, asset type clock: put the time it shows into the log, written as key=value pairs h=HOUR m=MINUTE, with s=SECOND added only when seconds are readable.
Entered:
h=10 m=47
